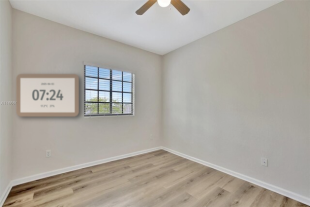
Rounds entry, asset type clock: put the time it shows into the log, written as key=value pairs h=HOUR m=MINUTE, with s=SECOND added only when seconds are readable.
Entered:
h=7 m=24
